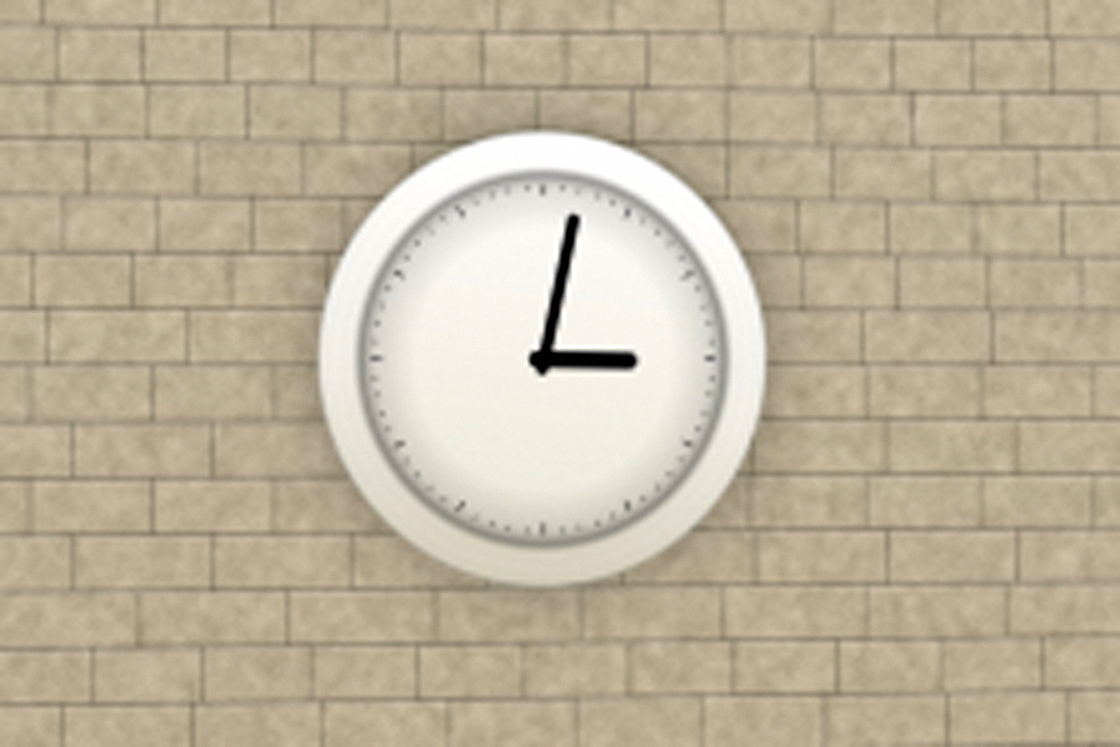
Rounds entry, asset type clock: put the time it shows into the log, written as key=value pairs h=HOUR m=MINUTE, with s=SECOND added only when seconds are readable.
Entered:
h=3 m=2
